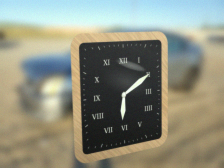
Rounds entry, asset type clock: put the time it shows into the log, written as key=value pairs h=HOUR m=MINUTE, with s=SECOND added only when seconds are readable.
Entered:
h=6 m=10
